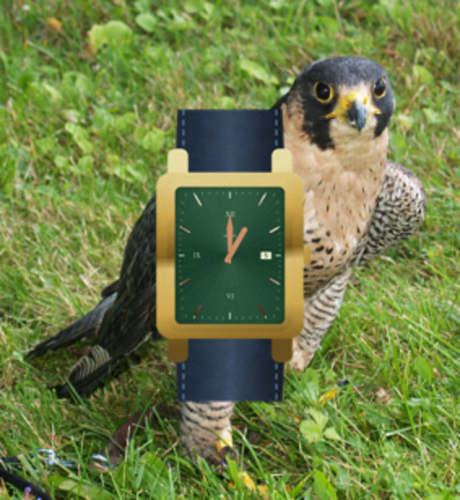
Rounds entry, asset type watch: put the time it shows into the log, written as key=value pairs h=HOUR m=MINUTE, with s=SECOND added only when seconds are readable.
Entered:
h=1 m=0
